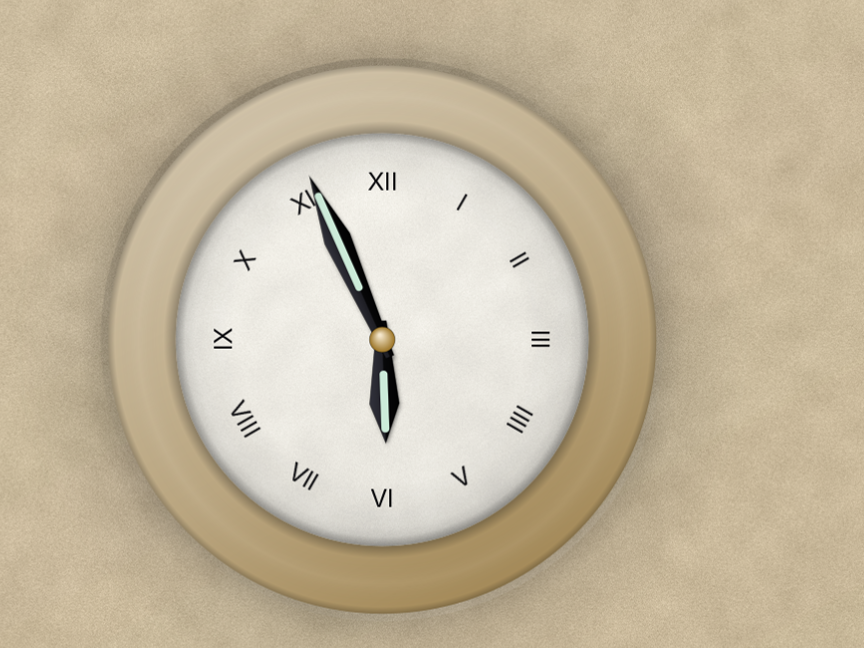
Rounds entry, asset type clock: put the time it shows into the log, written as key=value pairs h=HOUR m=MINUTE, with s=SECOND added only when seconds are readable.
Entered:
h=5 m=56
